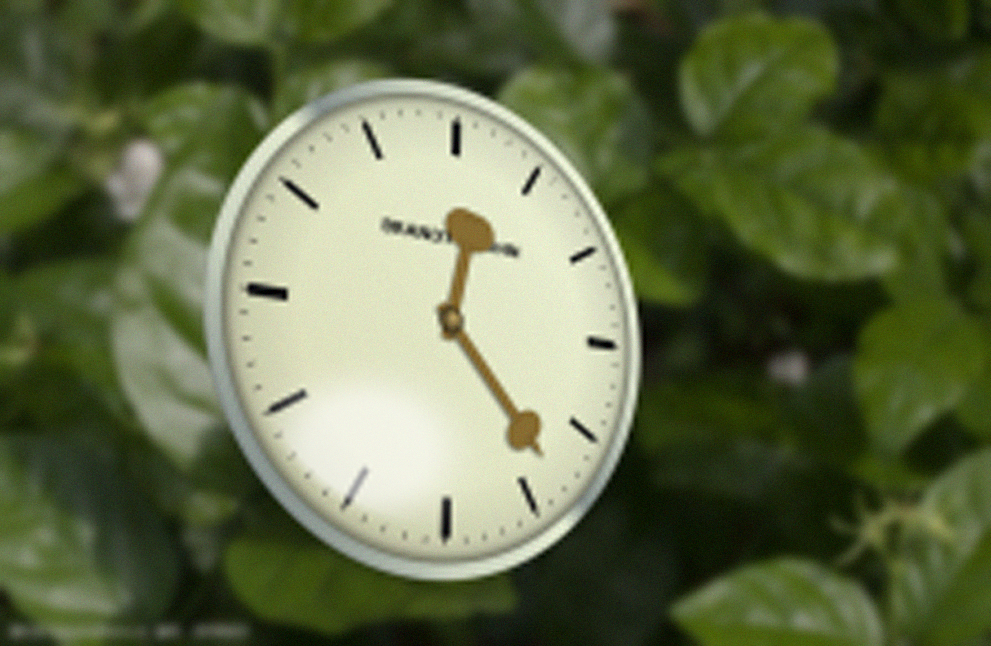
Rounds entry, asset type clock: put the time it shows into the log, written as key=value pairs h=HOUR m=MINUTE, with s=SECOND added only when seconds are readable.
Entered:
h=12 m=23
